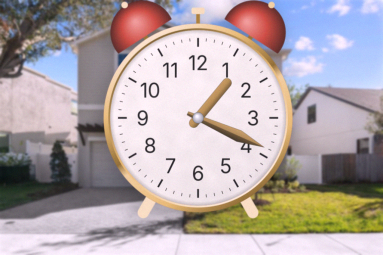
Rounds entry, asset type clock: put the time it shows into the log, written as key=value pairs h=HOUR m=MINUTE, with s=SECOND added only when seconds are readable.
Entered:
h=1 m=19
